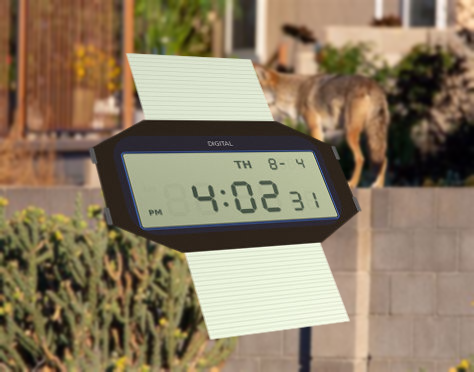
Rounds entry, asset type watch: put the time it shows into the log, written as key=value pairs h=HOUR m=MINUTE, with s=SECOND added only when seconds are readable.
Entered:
h=4 m=2 s=31
